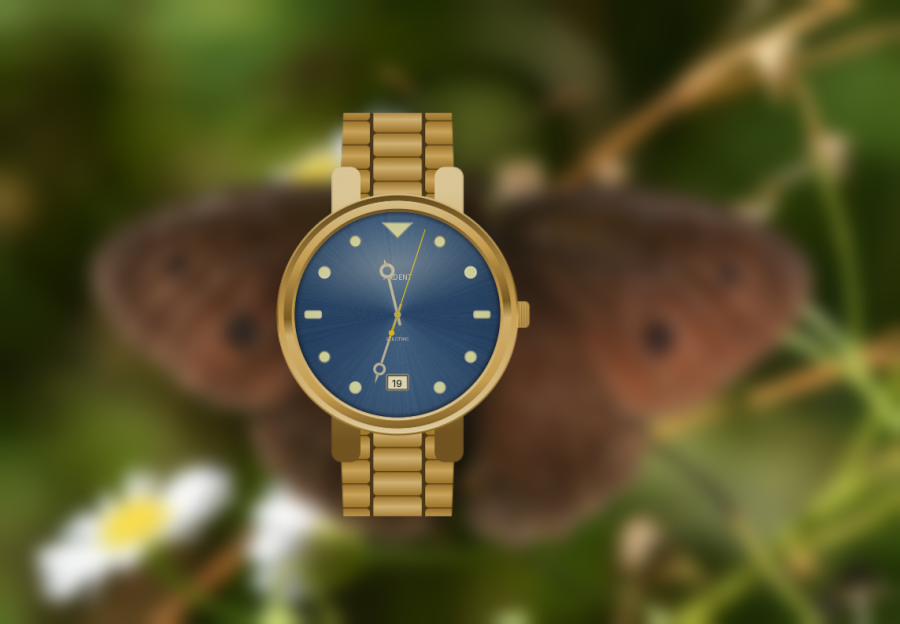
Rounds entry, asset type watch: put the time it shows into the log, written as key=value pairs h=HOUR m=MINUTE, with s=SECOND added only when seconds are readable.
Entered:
h=11 m=33 s=3
